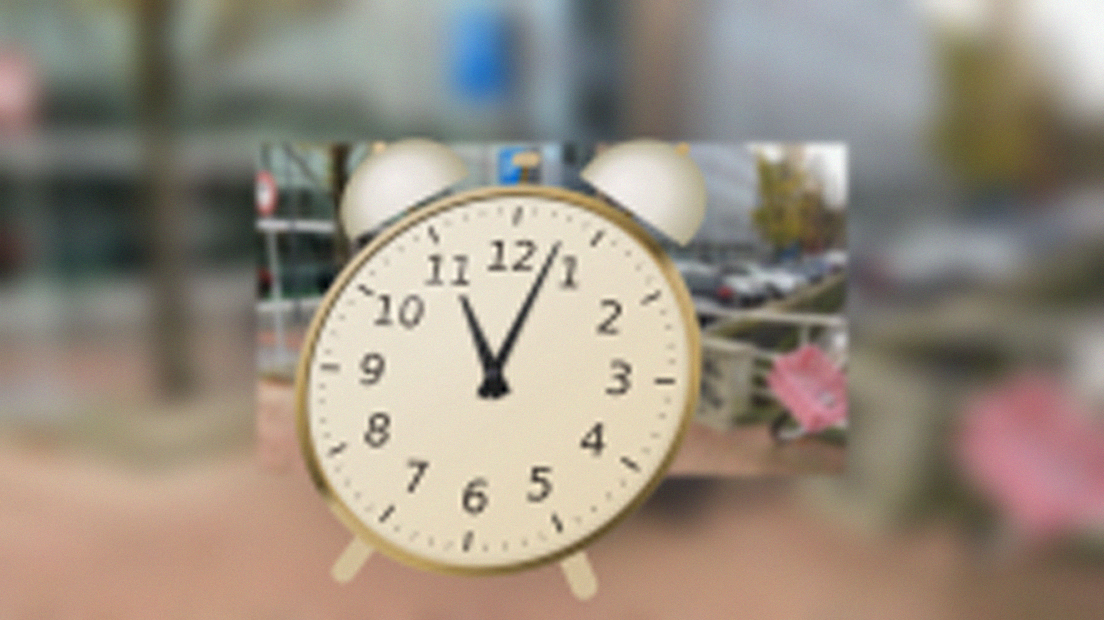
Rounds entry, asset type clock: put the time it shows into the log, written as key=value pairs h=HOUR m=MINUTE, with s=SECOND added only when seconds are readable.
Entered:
h=11 m=3
